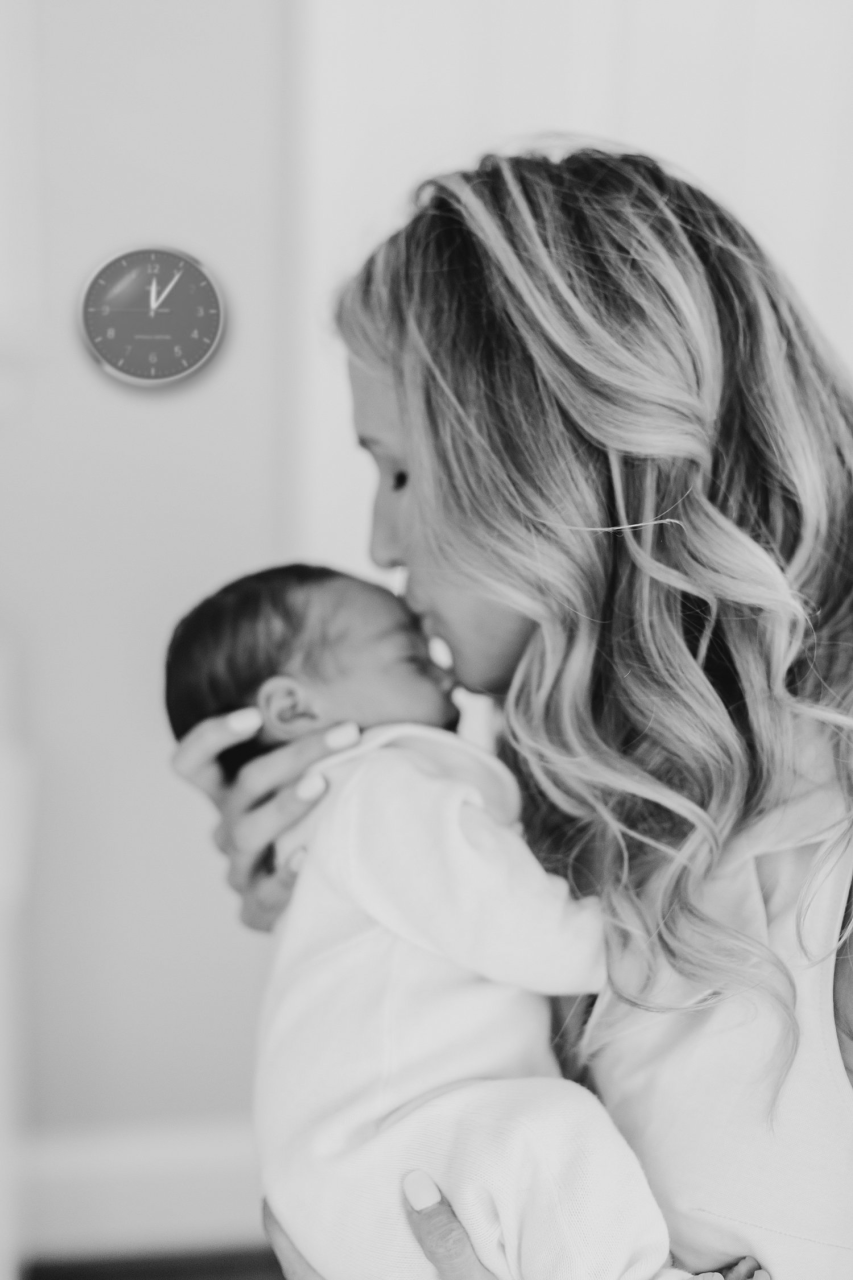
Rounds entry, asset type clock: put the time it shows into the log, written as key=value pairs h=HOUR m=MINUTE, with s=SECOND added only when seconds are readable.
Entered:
h=12 m=5 s=45
